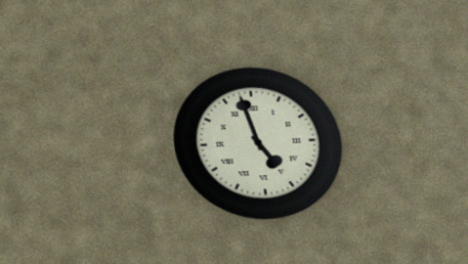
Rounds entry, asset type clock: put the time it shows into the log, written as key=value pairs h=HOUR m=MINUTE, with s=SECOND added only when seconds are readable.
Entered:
h=4 m=58
